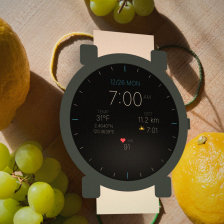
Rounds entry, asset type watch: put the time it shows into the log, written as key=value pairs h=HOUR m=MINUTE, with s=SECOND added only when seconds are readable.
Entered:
h=7 m=0
